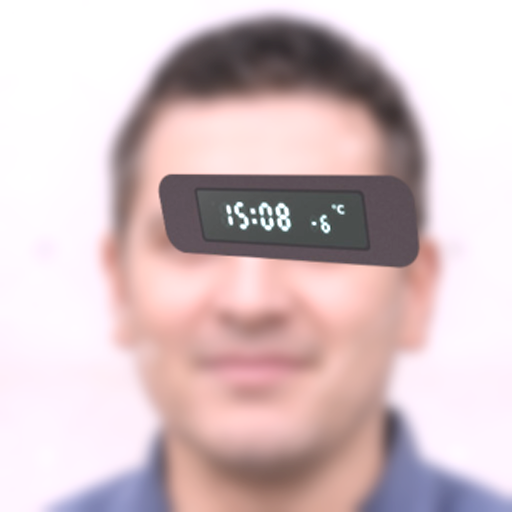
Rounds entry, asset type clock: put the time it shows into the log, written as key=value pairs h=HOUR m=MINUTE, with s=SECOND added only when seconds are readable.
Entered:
h=15 m=8
